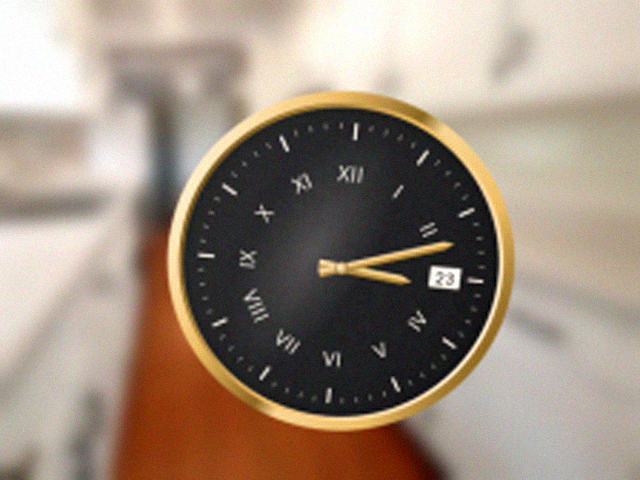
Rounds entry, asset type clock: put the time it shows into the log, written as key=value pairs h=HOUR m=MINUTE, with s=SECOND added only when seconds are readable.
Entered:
h=3 m=12
